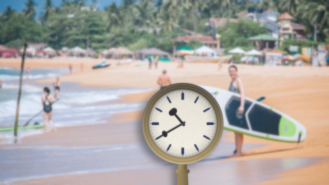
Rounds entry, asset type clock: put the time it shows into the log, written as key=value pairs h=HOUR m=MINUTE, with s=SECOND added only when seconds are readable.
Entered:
h=10 m=40
